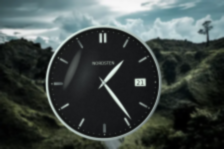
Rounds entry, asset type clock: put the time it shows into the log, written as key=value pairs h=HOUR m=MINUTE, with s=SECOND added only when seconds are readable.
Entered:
h=1 m=24
